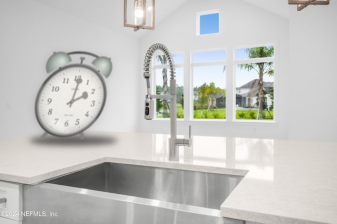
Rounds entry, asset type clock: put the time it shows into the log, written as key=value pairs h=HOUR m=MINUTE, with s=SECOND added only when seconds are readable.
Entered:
h=2 m=1
